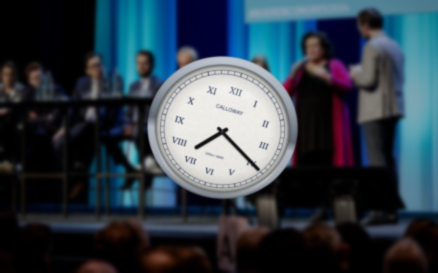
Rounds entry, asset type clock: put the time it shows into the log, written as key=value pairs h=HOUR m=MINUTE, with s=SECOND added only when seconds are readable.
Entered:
h=7 m=20
